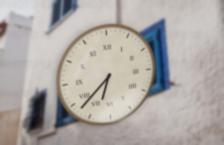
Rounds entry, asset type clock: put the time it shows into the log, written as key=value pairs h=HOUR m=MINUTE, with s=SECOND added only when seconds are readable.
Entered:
h=6 m=38
